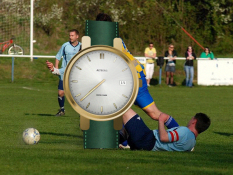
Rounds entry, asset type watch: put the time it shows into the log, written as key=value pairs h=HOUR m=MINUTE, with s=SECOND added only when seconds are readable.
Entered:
h=7 m=38
